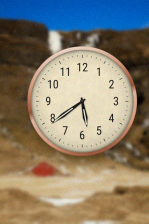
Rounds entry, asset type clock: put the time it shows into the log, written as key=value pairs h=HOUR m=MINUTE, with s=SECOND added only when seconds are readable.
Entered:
h=5 m=39
